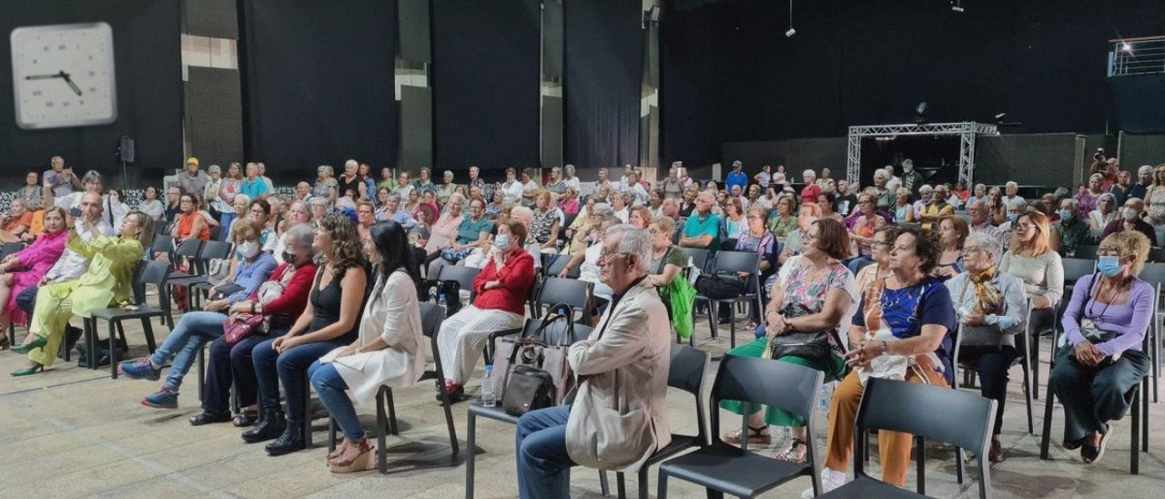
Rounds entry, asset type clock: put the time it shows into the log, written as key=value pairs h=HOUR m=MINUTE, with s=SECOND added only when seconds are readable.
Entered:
h=4 m=45
